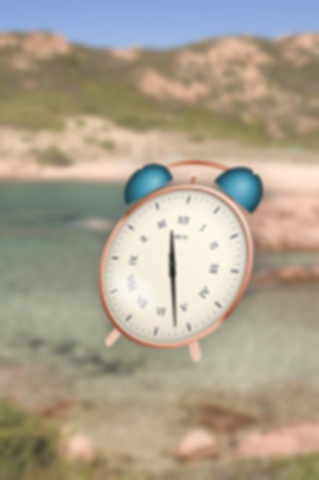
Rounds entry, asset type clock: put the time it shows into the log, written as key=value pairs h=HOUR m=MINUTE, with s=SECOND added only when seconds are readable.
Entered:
h=11 m=27
